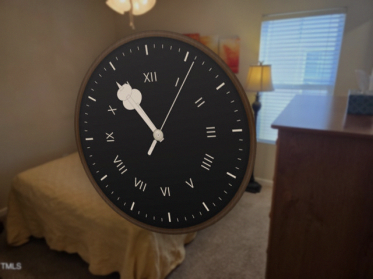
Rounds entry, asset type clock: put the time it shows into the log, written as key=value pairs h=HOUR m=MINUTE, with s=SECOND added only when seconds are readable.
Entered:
h=10 m=54 s=6
